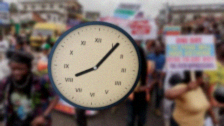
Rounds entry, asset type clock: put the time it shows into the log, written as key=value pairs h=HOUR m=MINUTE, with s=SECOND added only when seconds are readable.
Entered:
h=8 m=6
